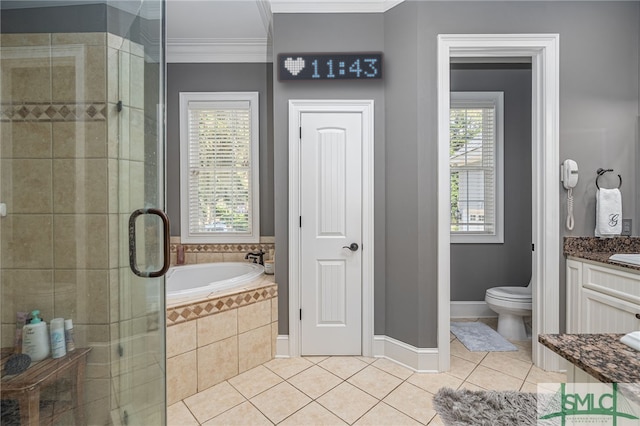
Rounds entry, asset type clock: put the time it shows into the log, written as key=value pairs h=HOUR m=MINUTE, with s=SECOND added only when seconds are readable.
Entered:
h=11 m=43
